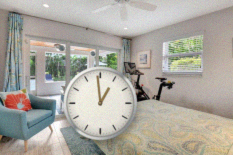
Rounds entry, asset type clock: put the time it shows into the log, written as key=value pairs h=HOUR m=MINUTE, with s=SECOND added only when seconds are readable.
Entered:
h=12 m=59
